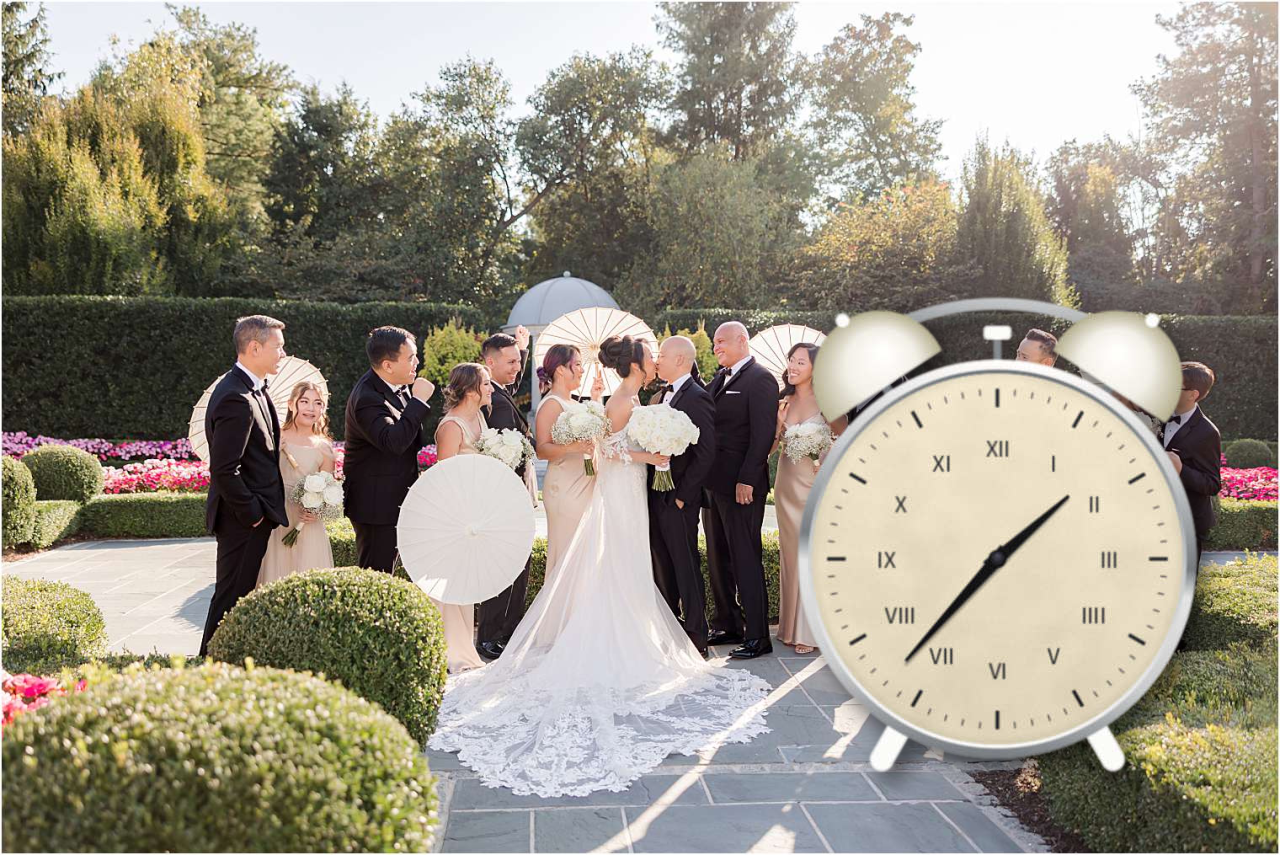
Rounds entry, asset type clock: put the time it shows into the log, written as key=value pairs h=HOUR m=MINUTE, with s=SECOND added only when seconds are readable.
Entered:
h=1 m=37
